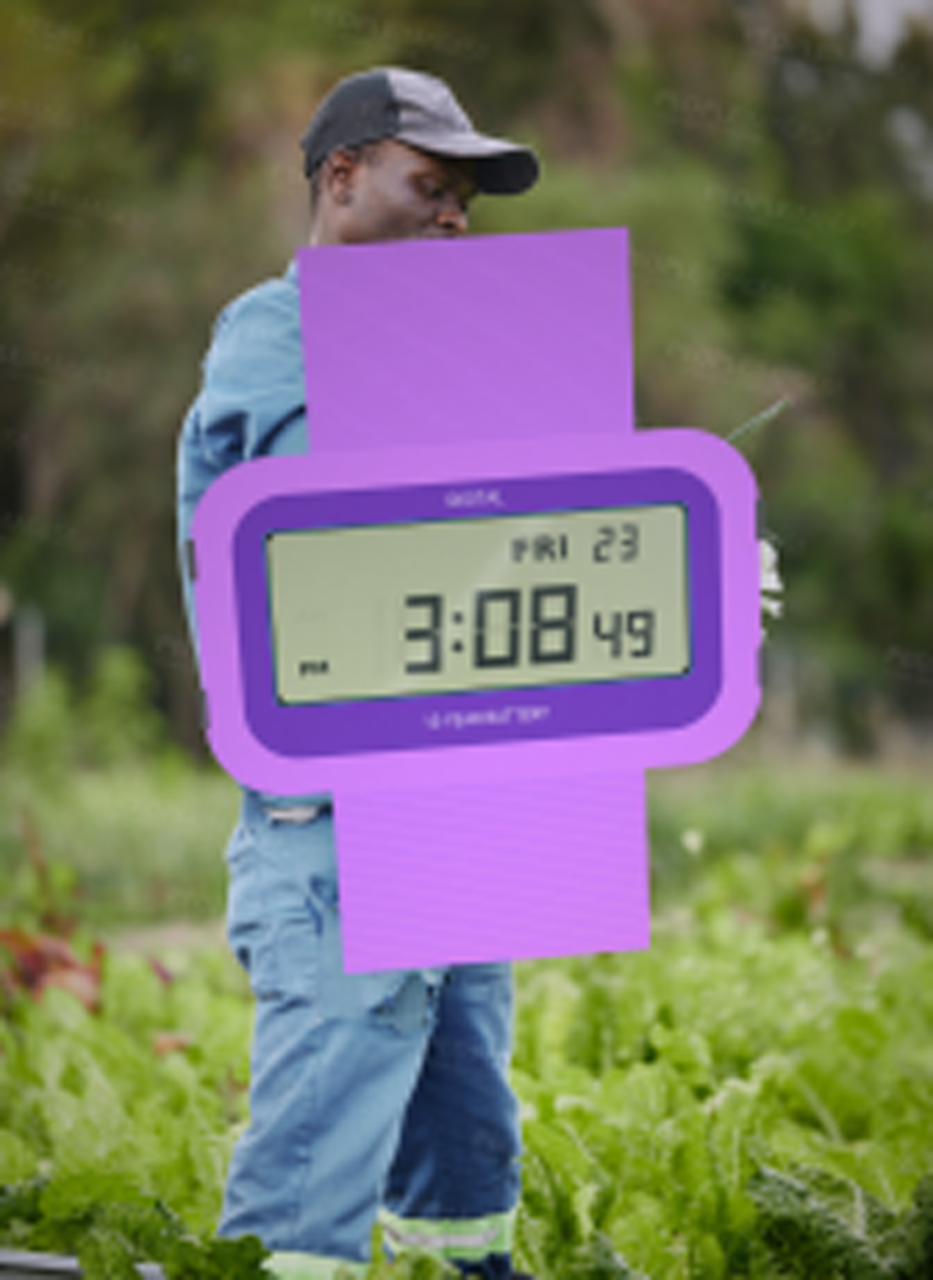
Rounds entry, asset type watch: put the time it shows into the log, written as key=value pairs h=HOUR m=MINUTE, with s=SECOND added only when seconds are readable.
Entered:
h=3 m=8 s=49
